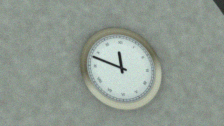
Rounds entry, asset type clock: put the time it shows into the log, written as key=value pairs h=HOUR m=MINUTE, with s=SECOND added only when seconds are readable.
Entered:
h=11 m=48
